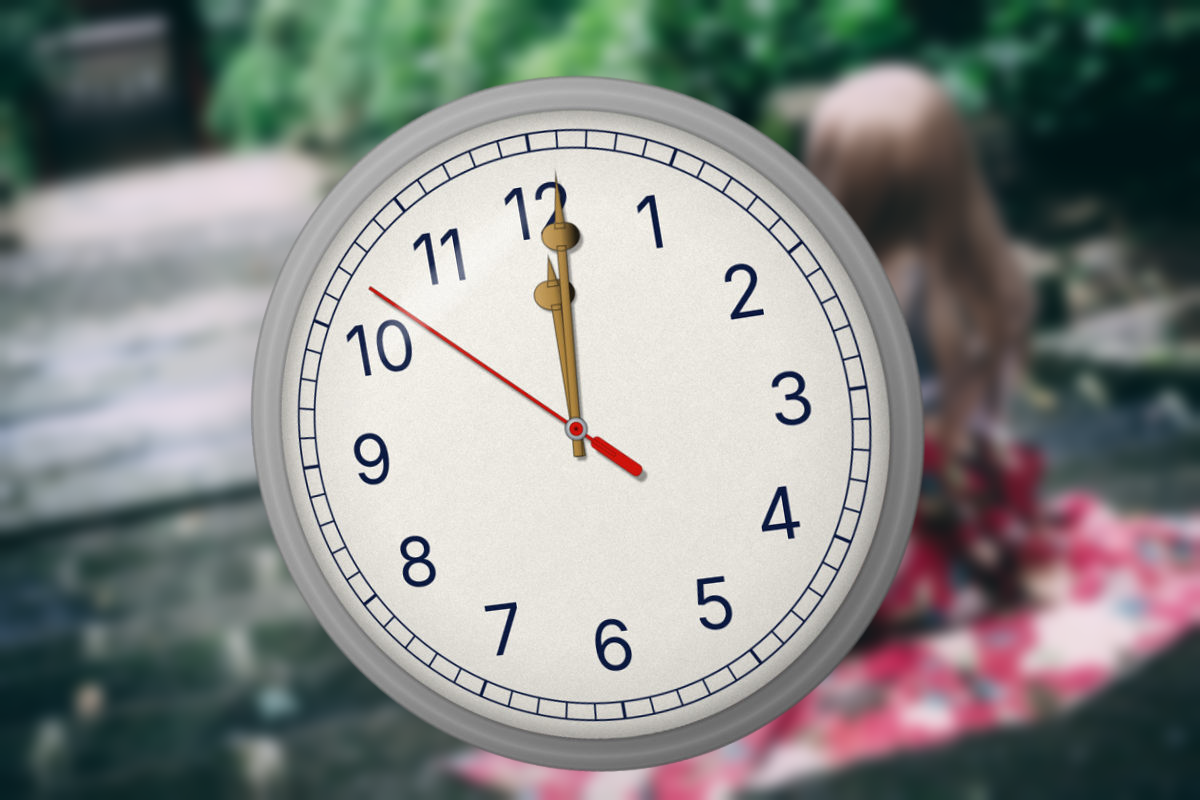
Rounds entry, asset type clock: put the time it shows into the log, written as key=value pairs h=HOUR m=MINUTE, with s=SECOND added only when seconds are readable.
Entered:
h=12 m=0 s=52
